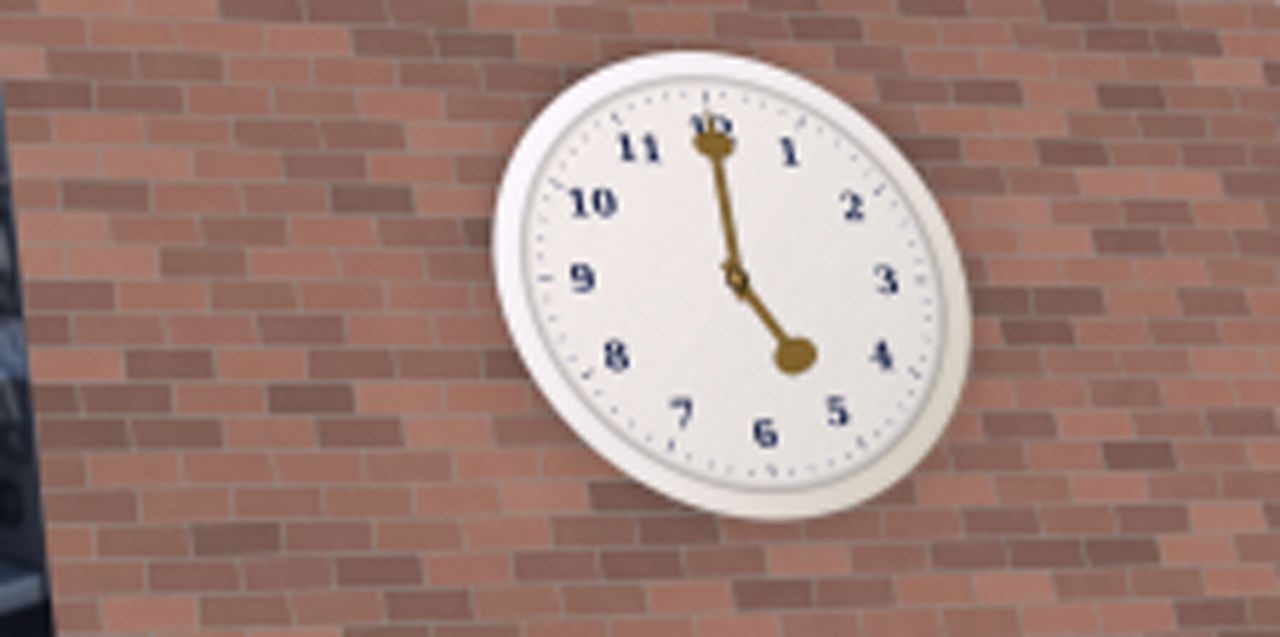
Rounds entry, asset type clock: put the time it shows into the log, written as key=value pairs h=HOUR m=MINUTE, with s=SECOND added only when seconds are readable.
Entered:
h=5 m=0
